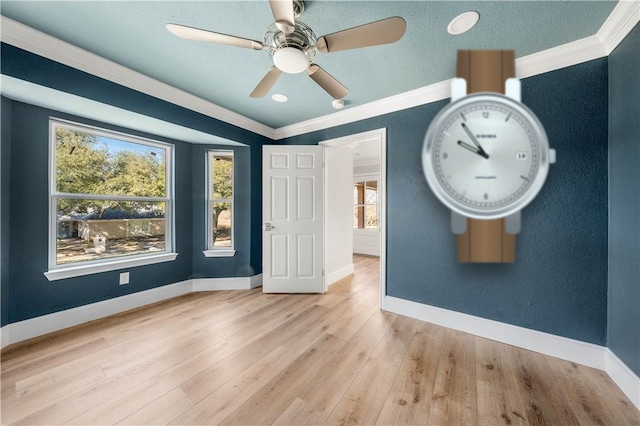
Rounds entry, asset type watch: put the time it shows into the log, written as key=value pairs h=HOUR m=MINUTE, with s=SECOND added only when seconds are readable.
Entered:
h=9 m=54
